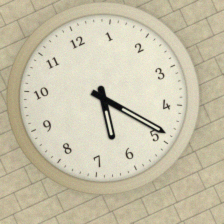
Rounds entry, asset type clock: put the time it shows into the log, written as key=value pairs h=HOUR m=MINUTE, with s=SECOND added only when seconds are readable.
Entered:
h=6 m=24
